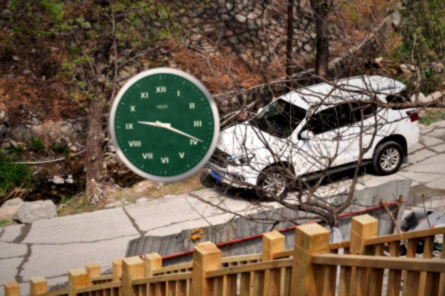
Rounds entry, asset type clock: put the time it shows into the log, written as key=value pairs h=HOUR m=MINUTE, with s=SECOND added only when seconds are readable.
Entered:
h=9 m=19
